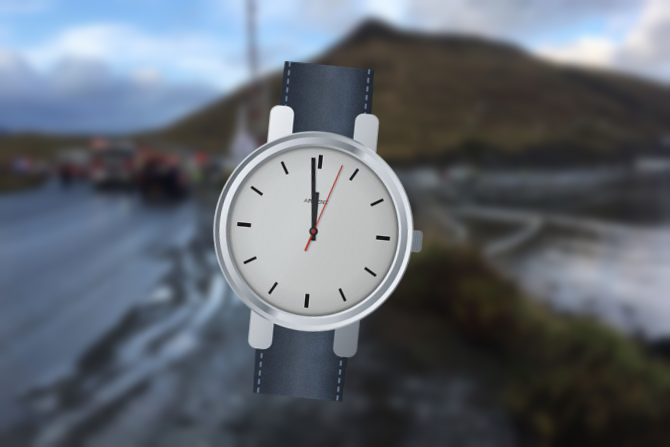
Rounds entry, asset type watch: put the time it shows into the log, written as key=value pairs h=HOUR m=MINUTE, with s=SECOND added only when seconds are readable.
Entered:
h=11 m=59 s=3
